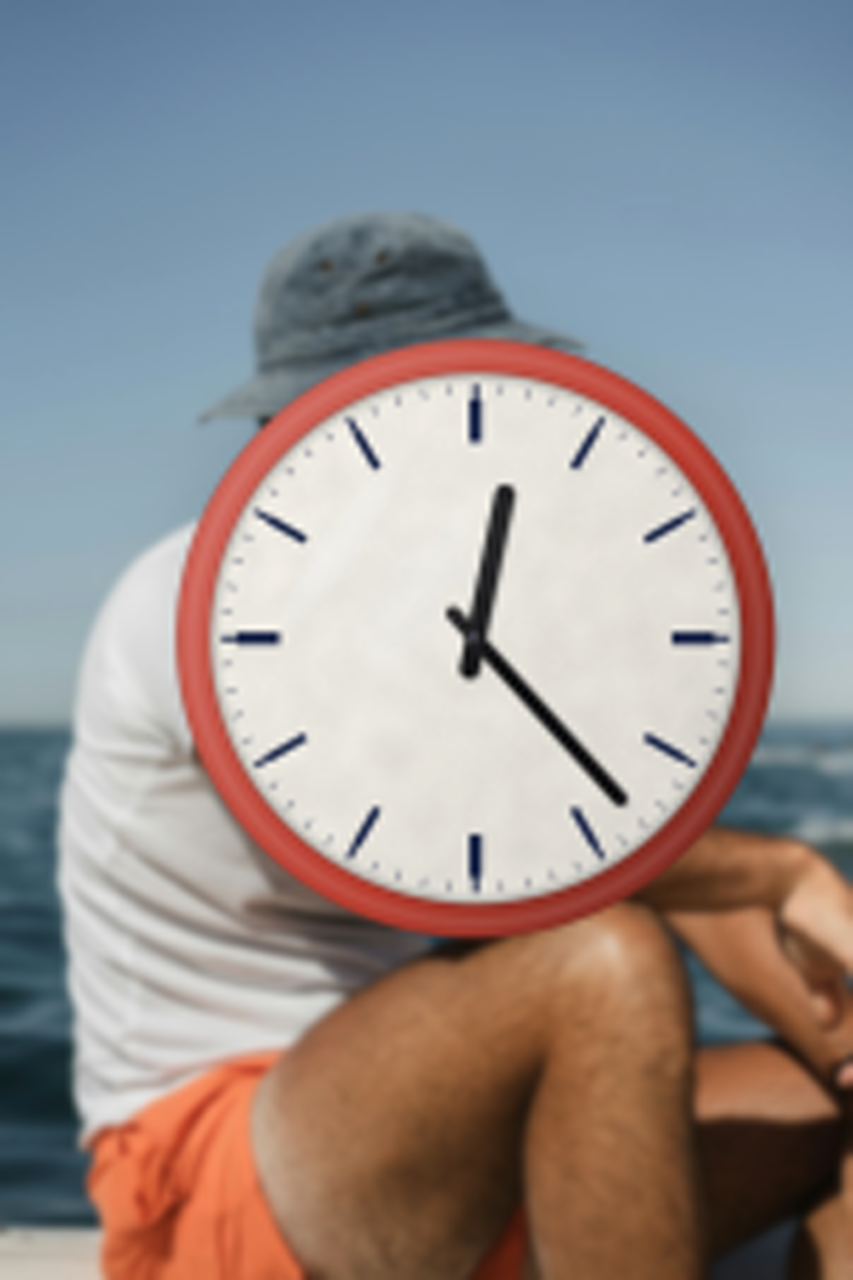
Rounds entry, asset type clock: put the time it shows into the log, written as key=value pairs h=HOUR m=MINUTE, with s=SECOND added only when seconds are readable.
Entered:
h=12 m=23
